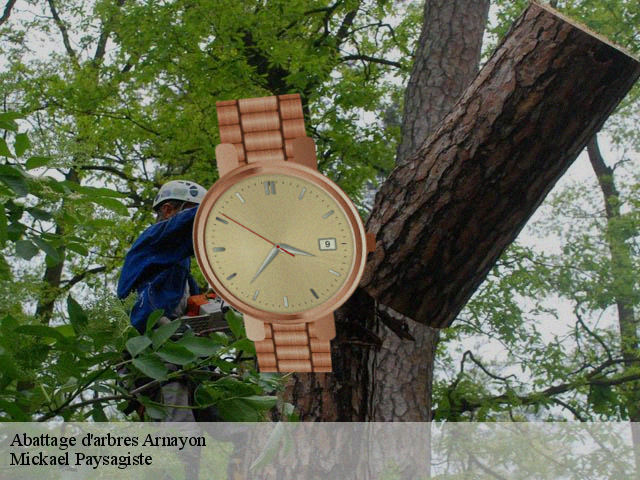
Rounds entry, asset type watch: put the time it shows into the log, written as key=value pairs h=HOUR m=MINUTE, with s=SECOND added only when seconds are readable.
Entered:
h=3 m=36 s=51
